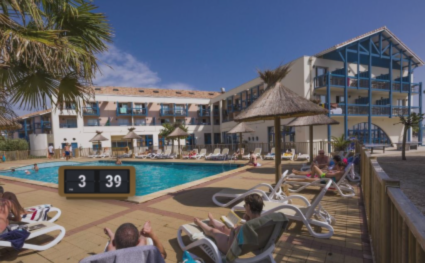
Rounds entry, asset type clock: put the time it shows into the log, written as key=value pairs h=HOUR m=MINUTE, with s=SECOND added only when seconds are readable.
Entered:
h=3 m=39
